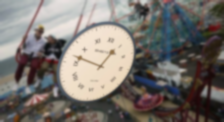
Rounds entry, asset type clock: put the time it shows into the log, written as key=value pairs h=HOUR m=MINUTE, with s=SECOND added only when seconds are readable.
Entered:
h=12 m=47
